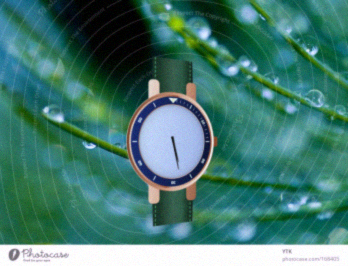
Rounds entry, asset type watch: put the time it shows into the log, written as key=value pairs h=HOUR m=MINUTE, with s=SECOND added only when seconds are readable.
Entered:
h=5 m=28
